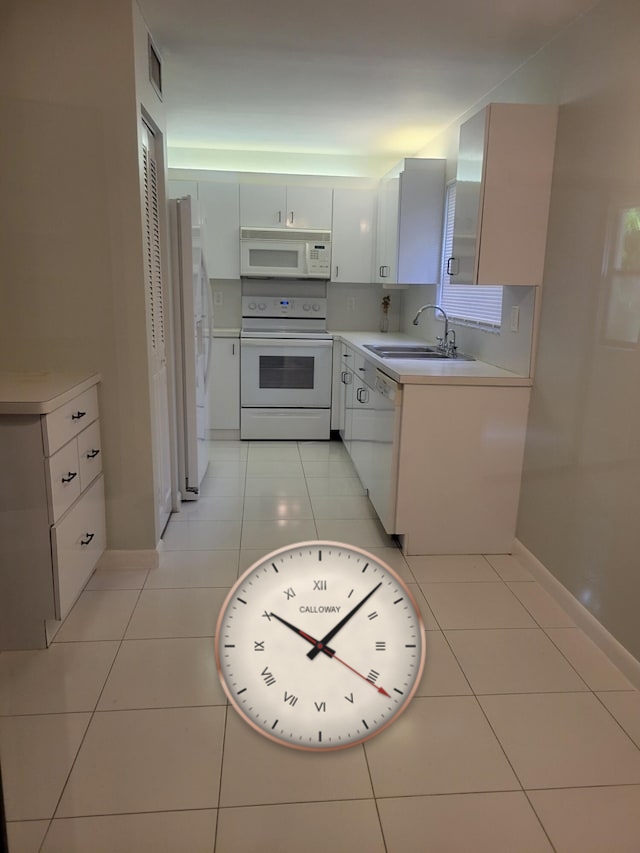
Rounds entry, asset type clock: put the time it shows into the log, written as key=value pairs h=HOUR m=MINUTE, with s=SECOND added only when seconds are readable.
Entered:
h=10 m=7 s=21
